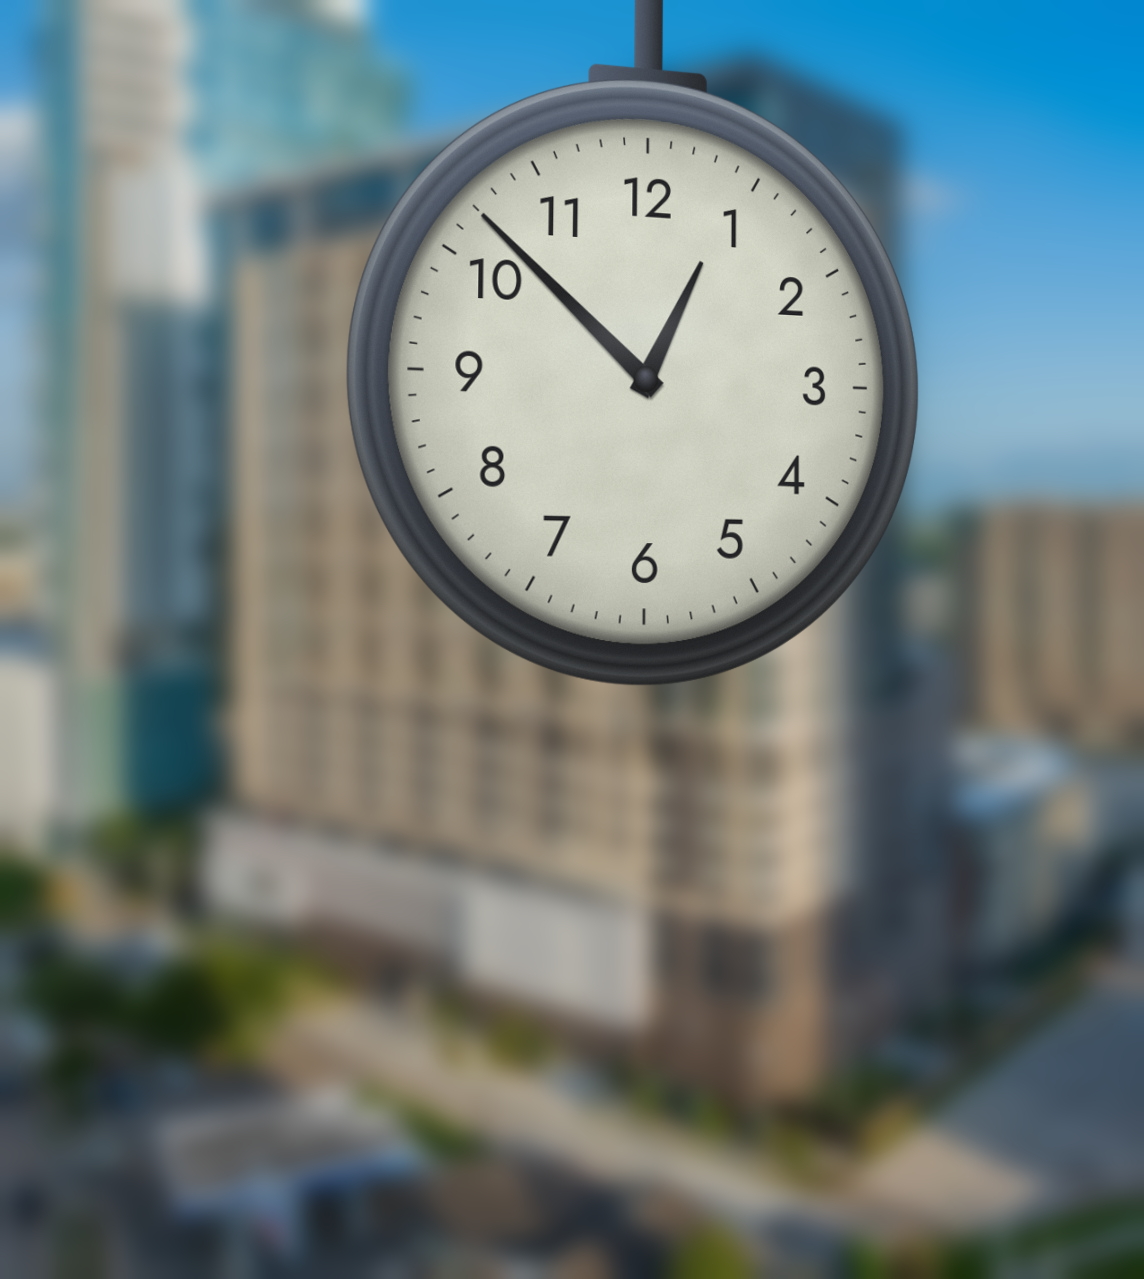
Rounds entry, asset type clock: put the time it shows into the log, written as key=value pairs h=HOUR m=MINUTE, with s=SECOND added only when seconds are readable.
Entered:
h=12 m=52
